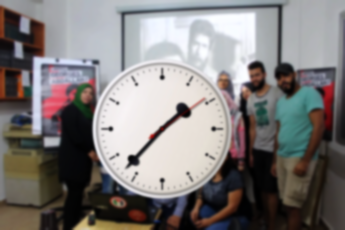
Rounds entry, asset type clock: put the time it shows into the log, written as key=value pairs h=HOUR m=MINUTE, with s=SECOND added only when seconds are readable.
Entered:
h=1 m=37 s=9
